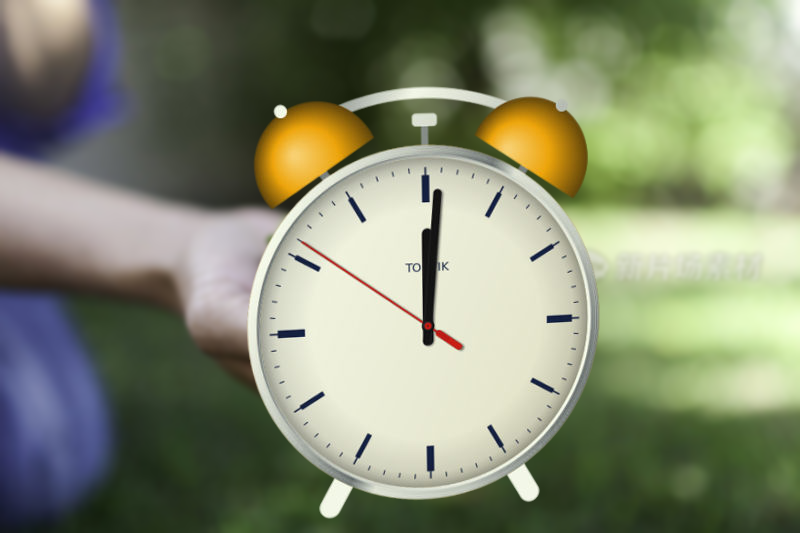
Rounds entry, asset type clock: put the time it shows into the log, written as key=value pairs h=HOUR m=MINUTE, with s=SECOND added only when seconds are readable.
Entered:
h=12 m=0 s=51
